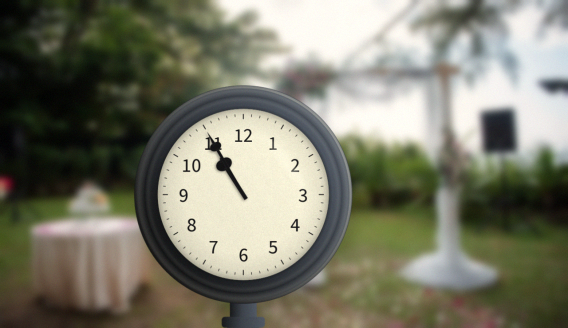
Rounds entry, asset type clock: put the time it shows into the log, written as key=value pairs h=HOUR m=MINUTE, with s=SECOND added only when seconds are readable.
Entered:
h=10 m=55
